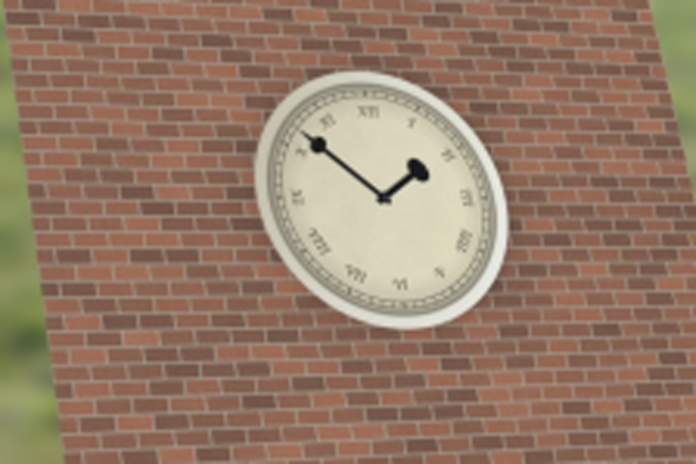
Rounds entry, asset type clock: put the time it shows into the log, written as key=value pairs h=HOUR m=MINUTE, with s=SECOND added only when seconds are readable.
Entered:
h=1 m=52
